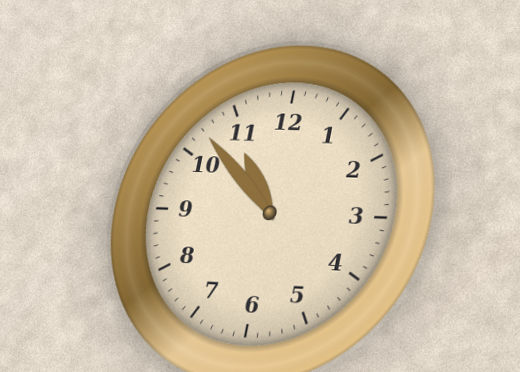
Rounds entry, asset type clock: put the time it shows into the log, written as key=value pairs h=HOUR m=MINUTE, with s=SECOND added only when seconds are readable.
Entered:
h=10 m=52
